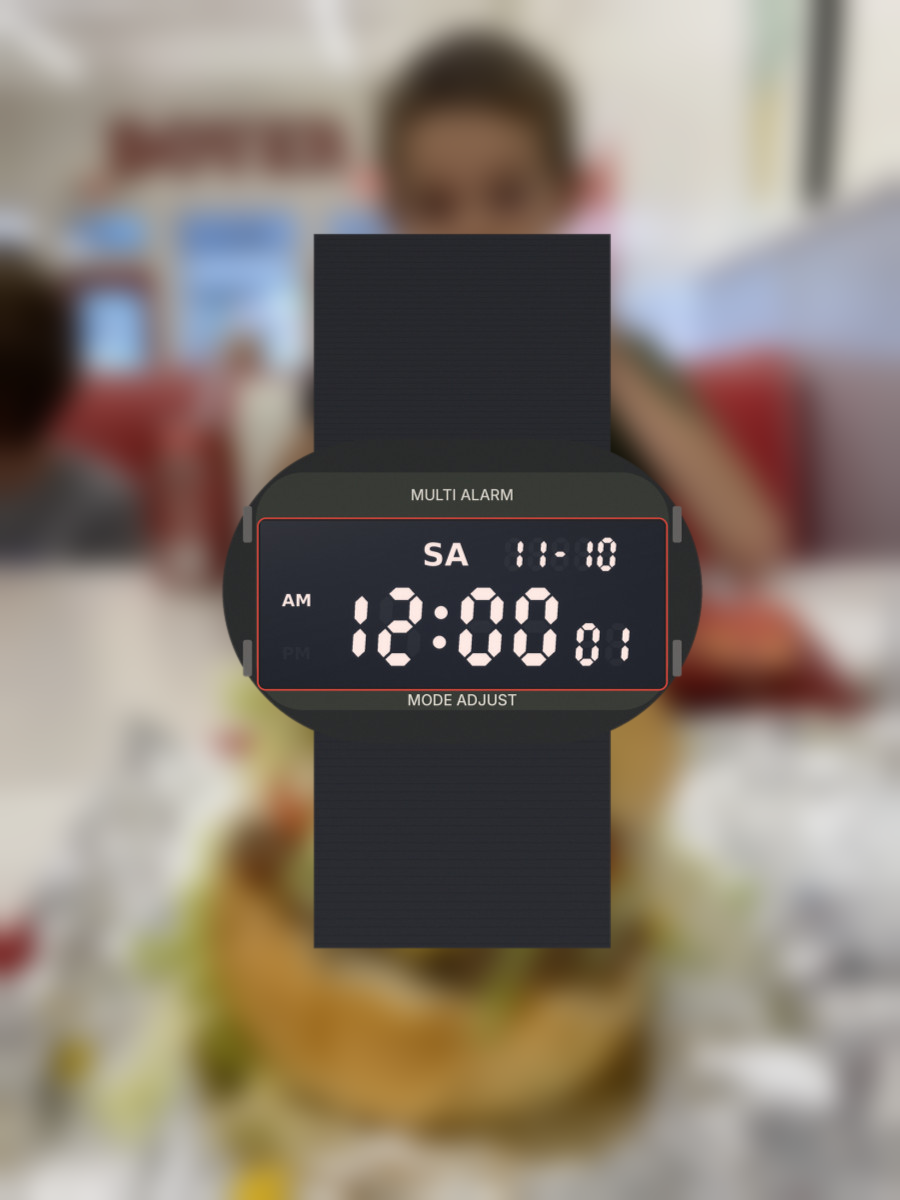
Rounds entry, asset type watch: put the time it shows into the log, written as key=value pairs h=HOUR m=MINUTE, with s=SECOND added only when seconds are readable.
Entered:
h=12 m=0 s=1
